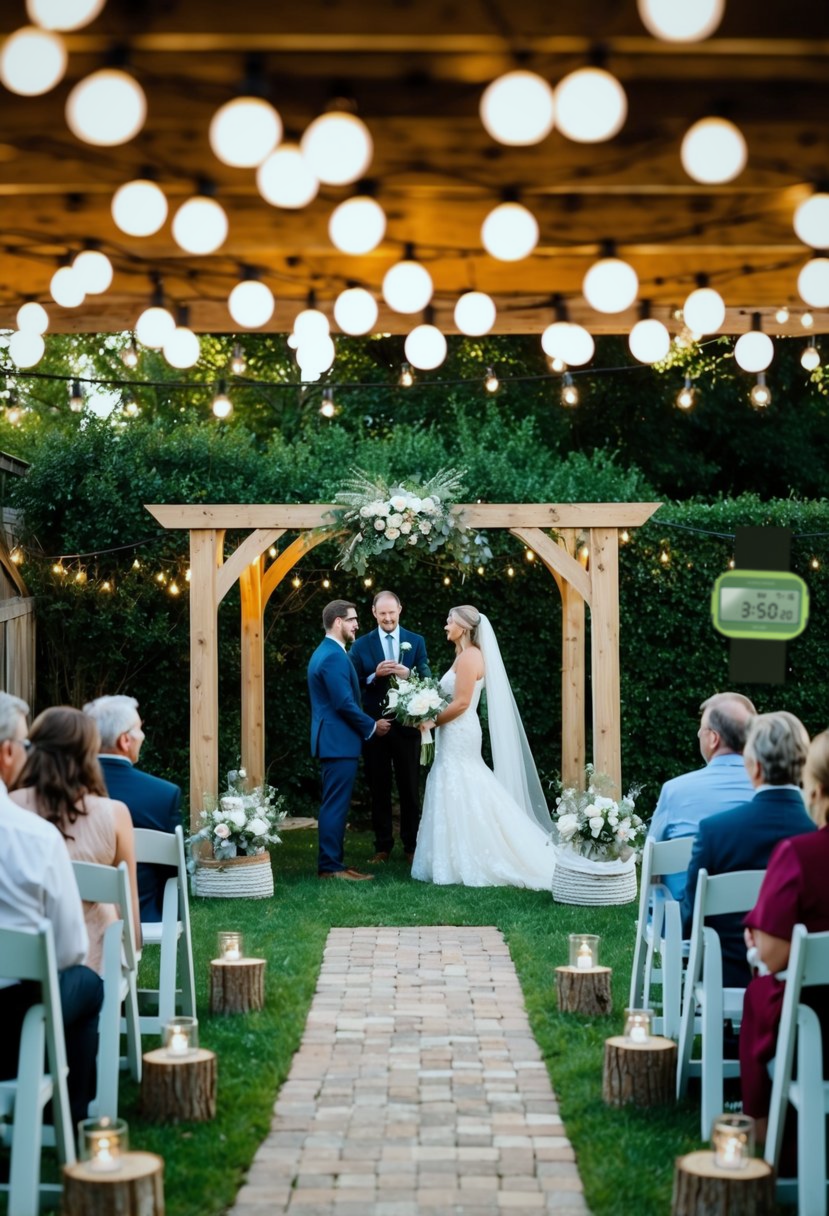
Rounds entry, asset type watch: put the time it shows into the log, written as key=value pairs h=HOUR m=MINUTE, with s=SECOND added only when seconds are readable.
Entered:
h=3 m=50
